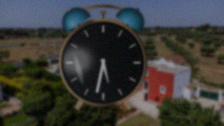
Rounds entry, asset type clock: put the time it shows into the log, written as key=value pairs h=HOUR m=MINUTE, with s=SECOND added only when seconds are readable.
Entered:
h=5 m=32
